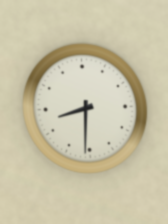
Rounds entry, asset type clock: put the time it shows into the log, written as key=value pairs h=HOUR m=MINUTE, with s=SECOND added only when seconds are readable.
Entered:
h=8 m=31
